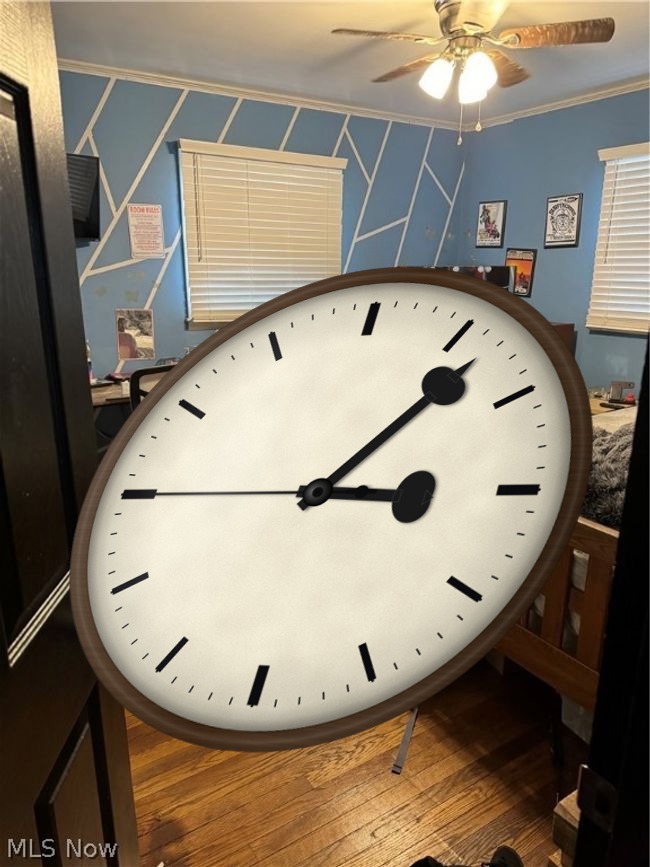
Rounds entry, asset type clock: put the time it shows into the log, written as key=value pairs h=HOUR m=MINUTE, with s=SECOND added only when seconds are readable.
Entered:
h=3 m=6 s=45
